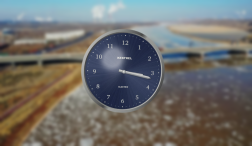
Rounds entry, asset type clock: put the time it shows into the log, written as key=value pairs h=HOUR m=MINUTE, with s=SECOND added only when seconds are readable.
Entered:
h=3 m=17
